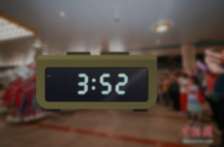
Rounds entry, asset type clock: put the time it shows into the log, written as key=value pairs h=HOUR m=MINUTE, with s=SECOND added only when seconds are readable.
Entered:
h=3 m=52
